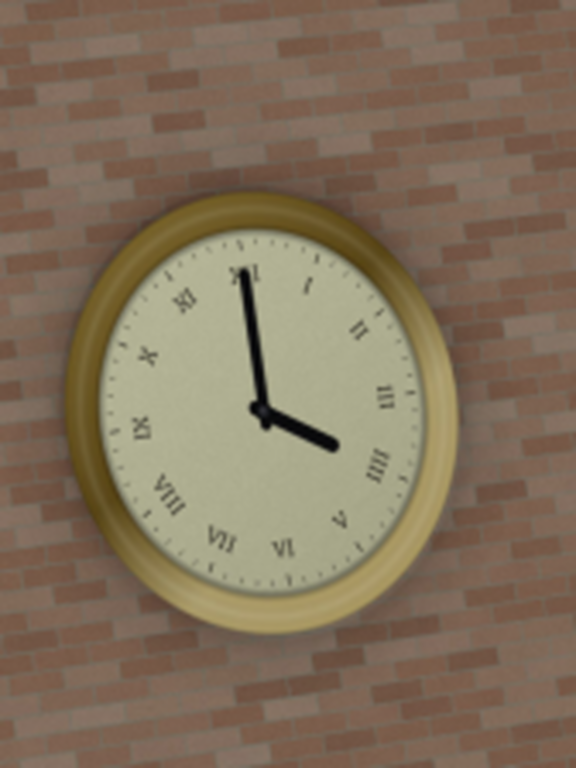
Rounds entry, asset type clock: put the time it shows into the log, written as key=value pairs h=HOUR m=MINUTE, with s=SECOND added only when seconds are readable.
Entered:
h=4 m=0
